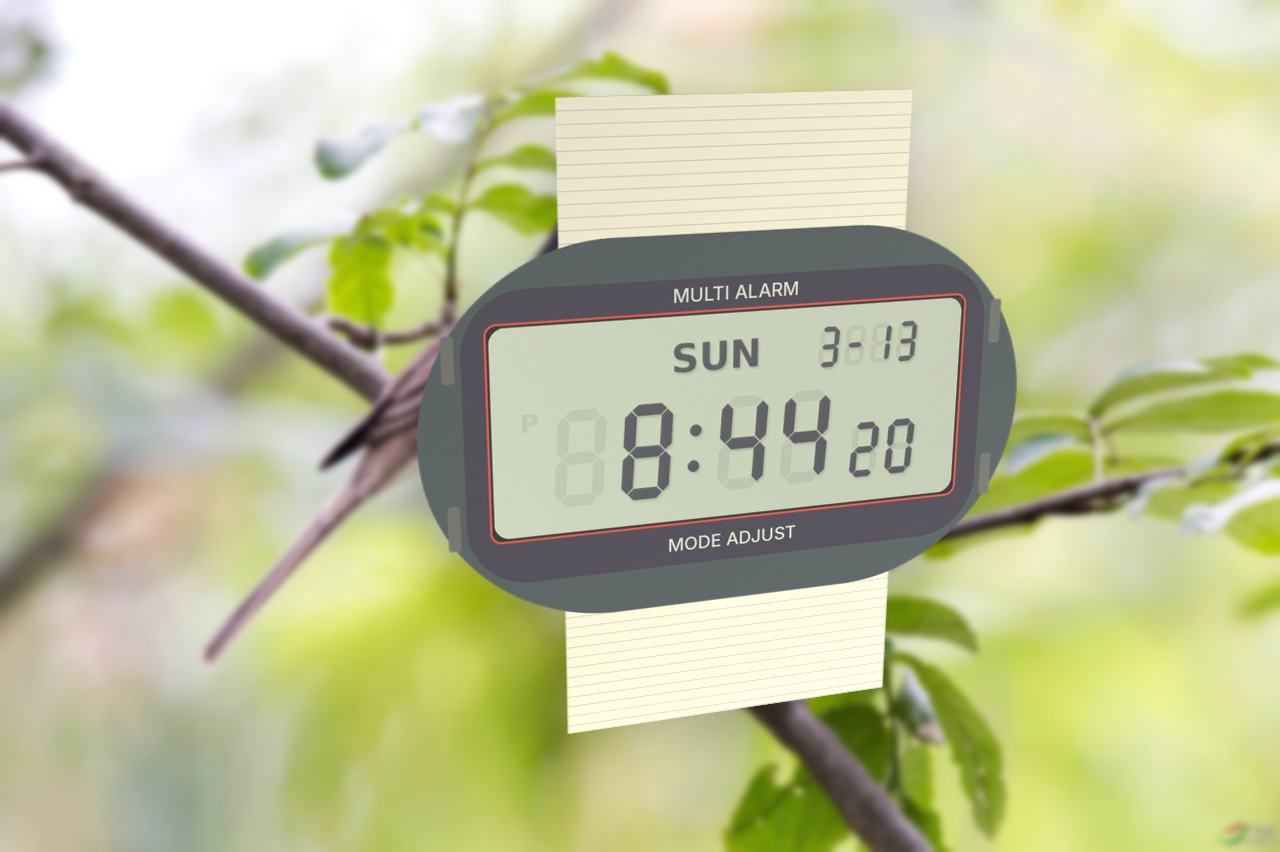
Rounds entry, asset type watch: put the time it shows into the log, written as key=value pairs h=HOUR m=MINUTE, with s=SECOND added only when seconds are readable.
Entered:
h=8 m=44 s=20
